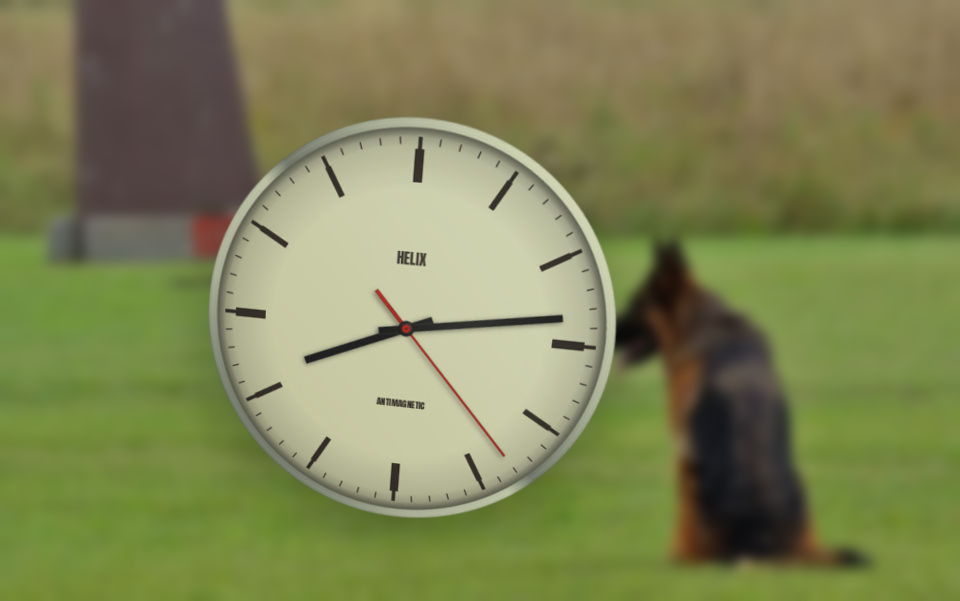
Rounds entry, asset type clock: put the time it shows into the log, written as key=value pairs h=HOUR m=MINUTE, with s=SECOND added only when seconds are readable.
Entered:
h=8 m=13 s=23
